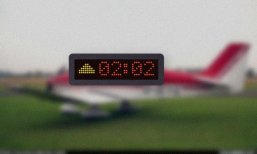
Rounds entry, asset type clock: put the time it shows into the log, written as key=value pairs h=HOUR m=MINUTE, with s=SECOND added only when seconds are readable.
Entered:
h=2 m=2
